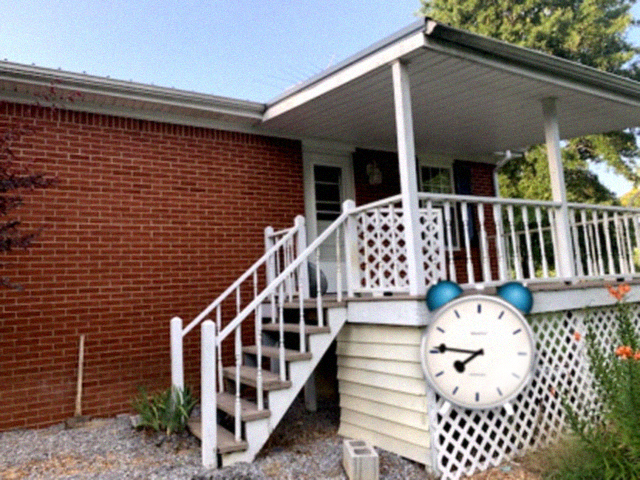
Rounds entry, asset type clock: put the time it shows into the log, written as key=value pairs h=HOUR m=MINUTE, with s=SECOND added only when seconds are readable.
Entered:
h=7 m=46
